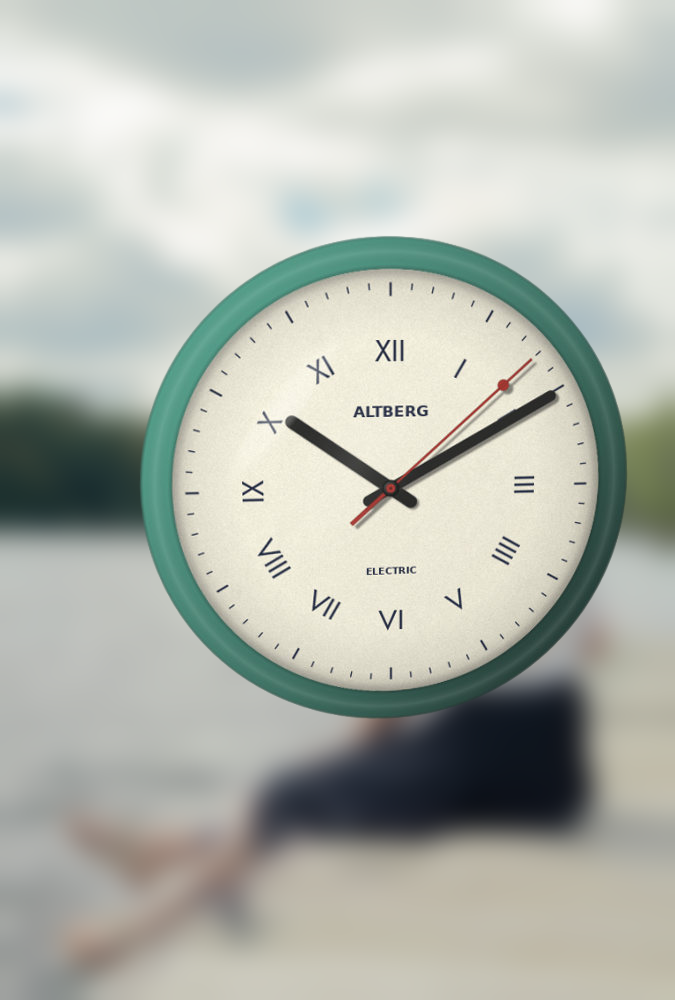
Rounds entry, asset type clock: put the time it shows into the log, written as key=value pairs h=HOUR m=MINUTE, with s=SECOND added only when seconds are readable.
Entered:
h=10 m=10 s=8
